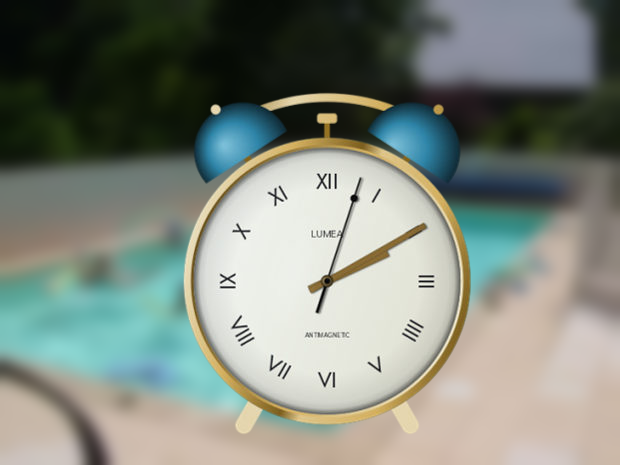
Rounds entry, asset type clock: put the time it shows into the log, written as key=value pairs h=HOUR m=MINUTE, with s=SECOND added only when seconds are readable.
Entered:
h=2 m=10 s=3
